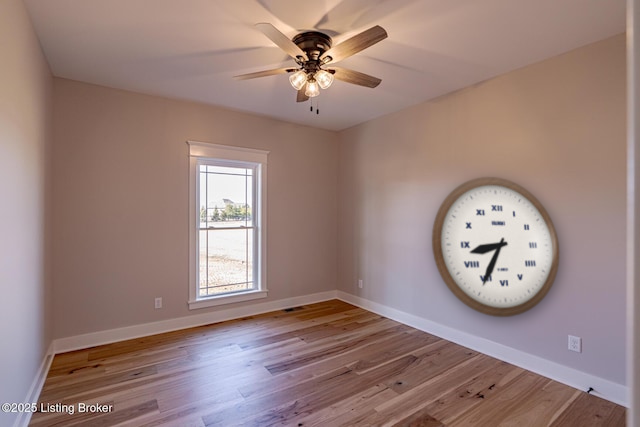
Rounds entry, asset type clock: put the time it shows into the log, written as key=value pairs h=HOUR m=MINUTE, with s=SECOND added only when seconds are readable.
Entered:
h=8 m=35
